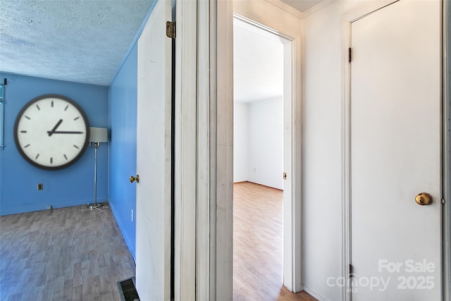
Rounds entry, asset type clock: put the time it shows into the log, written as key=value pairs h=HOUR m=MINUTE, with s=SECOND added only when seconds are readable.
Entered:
h=1 m=15
